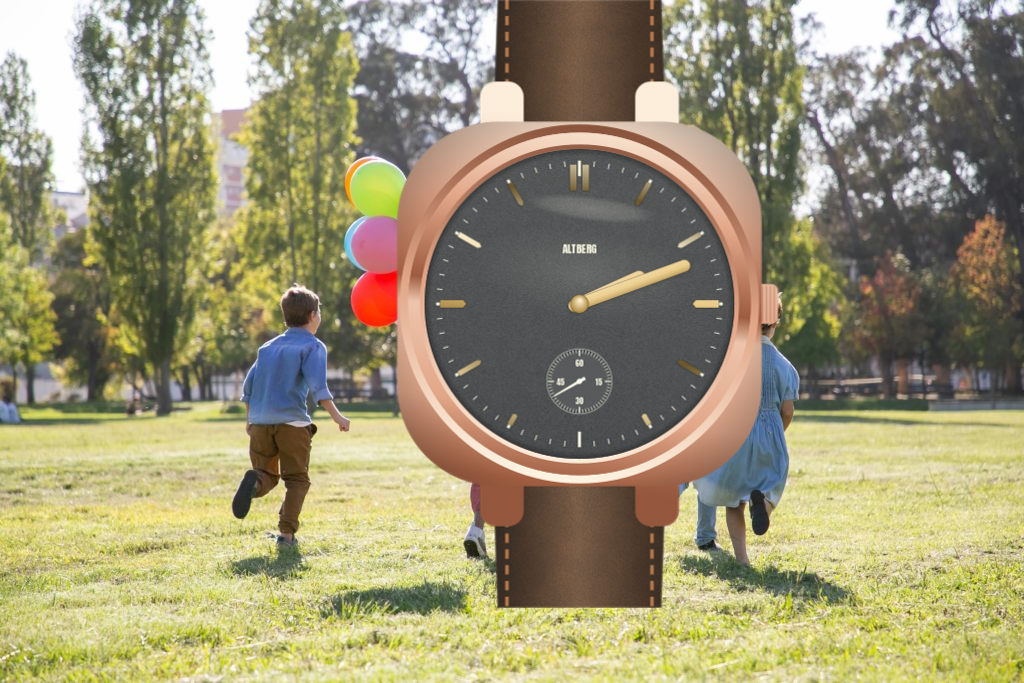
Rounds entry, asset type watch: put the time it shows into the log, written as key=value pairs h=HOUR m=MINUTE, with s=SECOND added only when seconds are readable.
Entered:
h=2 m=11 s=40
